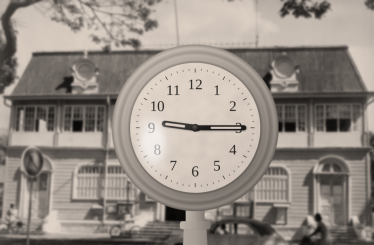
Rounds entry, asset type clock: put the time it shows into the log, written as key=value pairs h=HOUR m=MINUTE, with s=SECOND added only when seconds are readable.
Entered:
h=9 m=15
